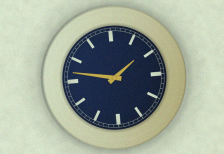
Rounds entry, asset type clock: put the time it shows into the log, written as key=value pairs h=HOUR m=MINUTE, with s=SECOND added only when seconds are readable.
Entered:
h=1 m=47
